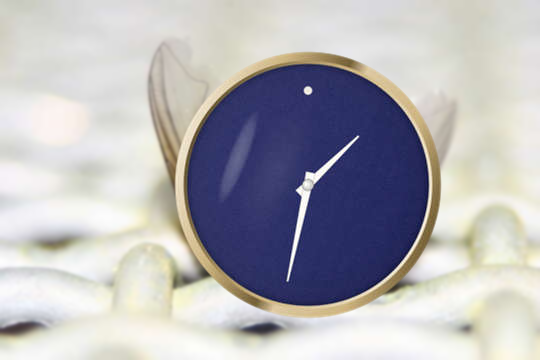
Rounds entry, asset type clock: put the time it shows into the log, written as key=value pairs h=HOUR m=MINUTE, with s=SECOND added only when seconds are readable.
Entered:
h=1 m=32
